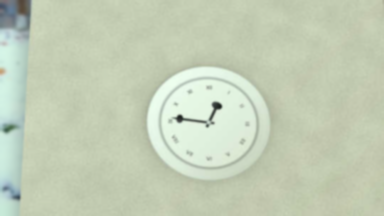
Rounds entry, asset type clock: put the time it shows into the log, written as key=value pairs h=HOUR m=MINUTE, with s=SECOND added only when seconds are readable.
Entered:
h=12 m=46
